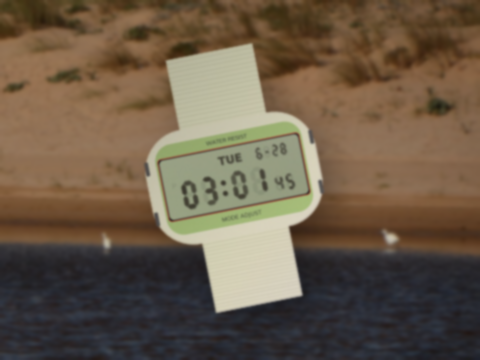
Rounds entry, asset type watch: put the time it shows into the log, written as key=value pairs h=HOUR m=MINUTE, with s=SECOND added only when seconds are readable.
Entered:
h=3 m=1 s=45
